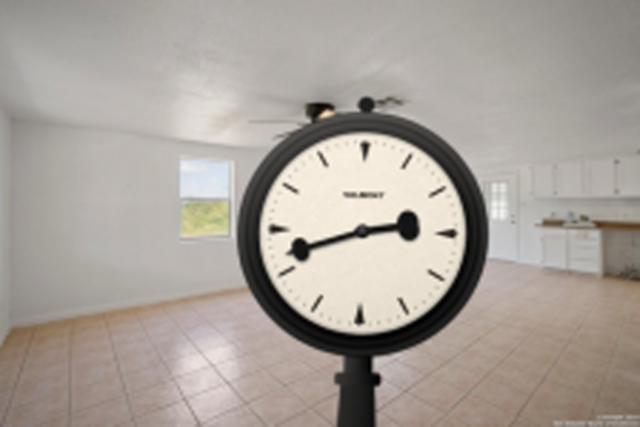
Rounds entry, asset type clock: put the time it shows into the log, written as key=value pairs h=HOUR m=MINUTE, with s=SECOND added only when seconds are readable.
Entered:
h=2 m=42
